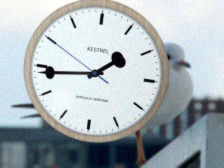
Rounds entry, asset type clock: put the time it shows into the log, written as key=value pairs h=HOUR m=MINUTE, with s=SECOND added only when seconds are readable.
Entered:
h=1 m=43 s=50
